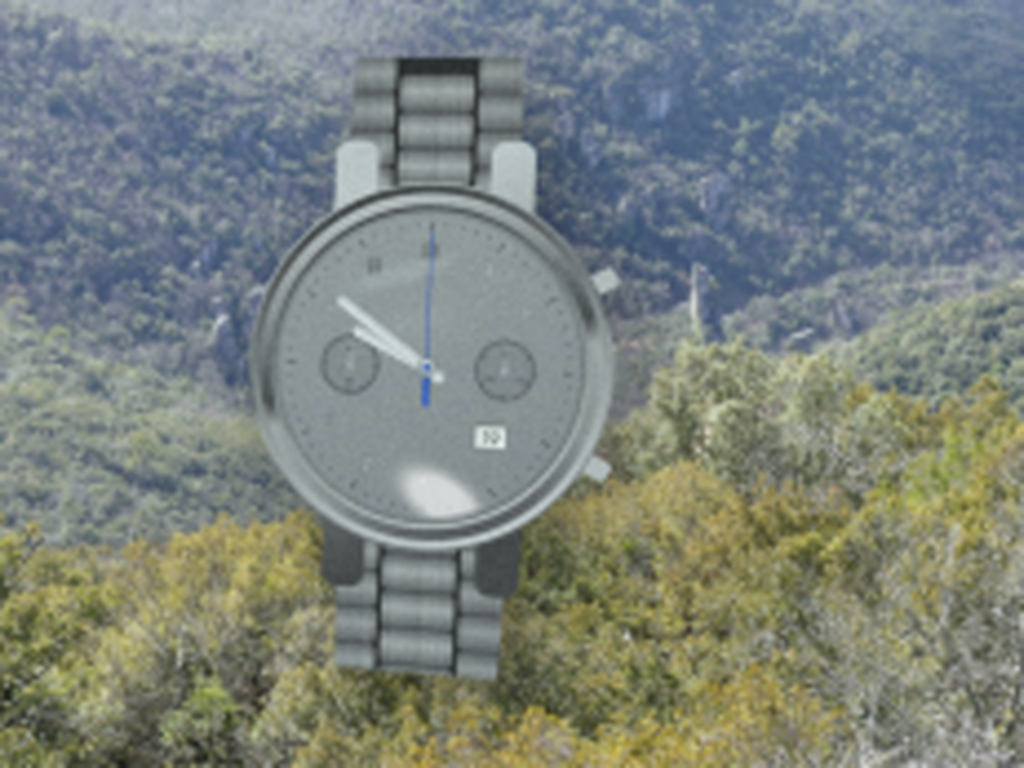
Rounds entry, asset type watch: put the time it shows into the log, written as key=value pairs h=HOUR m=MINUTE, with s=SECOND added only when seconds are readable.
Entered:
h=9 m=51
